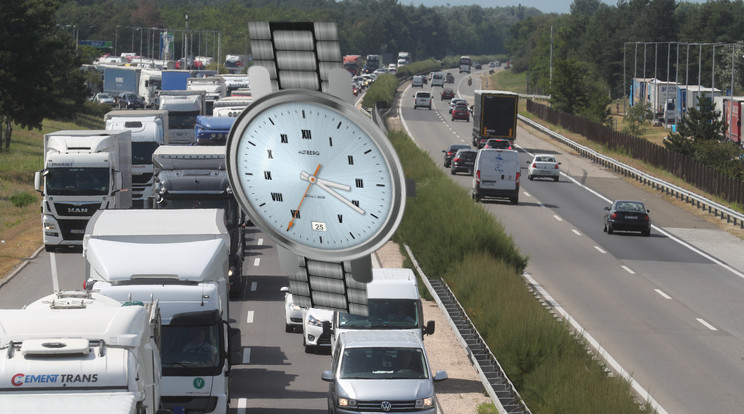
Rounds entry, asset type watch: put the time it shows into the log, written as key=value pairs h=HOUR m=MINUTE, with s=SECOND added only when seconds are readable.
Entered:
h=3 m=20 s=35
